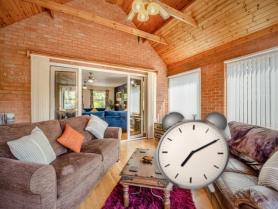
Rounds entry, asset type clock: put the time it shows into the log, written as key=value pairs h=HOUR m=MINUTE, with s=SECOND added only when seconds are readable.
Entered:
h=7 m=10
